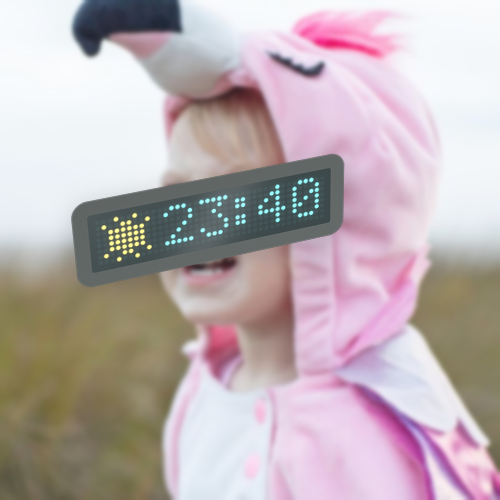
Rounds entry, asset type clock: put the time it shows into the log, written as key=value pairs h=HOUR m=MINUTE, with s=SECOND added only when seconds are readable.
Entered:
h=23 m=40
